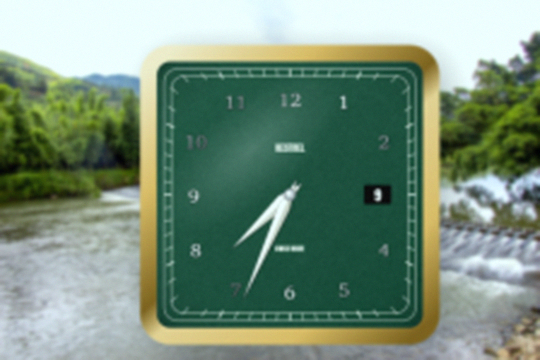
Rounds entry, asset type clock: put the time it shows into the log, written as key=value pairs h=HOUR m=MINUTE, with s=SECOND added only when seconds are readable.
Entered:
h=7 m=34
